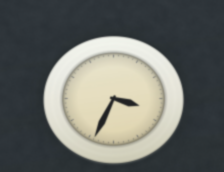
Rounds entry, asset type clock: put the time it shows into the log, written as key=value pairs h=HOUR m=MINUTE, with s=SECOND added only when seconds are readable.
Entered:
h=3 m=34
